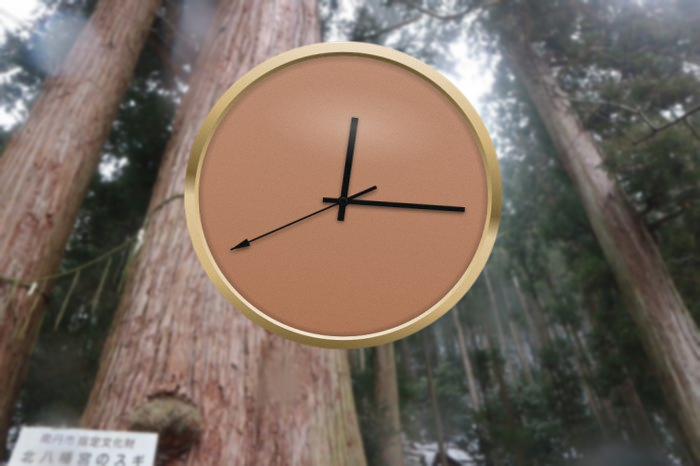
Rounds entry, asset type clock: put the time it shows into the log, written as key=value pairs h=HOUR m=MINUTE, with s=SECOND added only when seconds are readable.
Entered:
h=12 m=15 s=41
